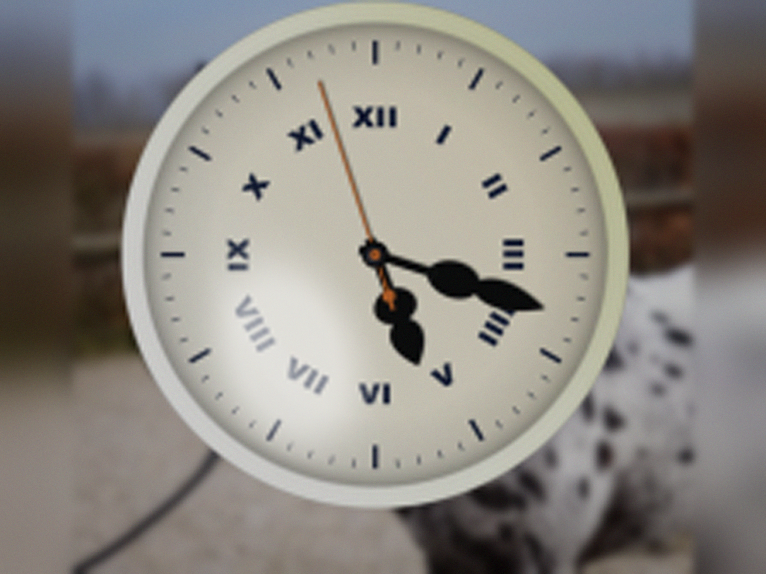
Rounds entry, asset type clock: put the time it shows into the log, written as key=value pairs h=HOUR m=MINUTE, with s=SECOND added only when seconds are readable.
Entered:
h=5 m=17 s=57
